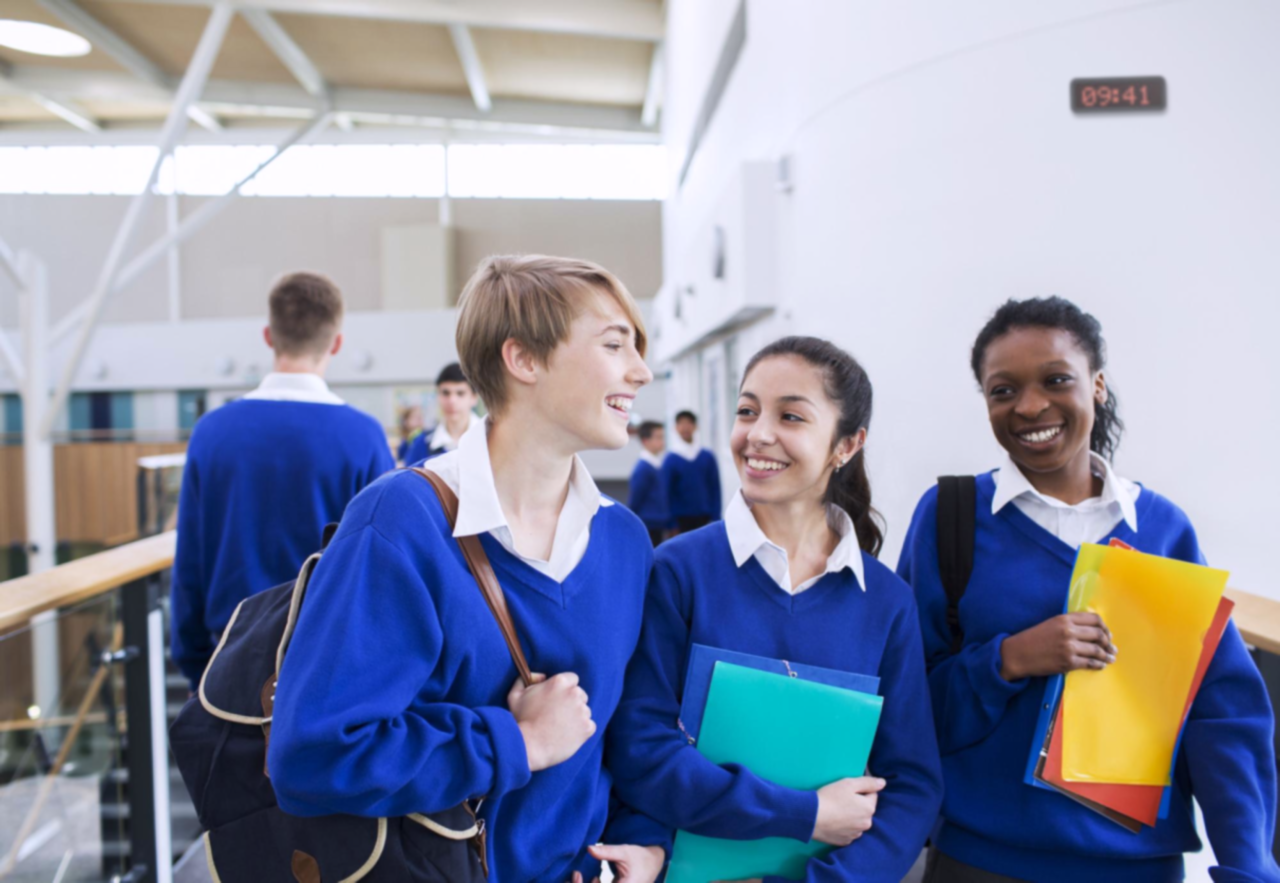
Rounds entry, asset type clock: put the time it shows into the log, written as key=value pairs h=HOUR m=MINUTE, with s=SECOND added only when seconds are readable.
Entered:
h=9 m=41
